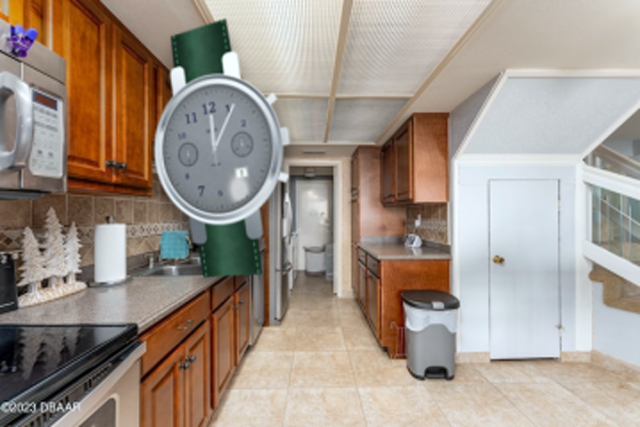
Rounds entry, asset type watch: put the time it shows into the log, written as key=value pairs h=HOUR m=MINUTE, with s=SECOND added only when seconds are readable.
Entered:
h=12 m=6
